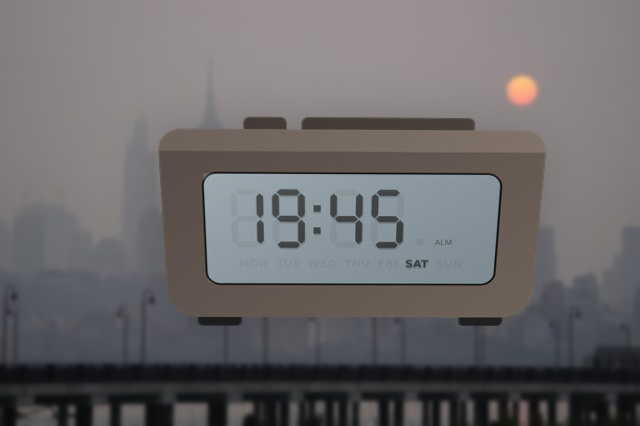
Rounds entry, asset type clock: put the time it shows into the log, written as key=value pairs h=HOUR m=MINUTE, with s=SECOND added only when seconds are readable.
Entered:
h=19 m=45
